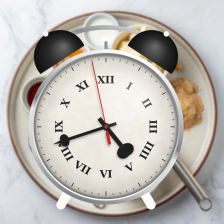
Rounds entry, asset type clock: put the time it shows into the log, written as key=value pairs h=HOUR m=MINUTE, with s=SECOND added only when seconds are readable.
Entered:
h=4 m=41 s=58
